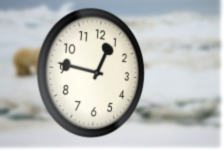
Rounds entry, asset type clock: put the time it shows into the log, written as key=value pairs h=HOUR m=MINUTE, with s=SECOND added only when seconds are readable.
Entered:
h=12 m=46
